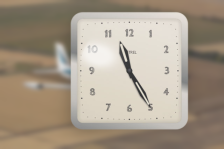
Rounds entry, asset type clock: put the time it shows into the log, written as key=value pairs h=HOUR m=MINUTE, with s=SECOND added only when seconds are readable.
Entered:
h=11 m=25
